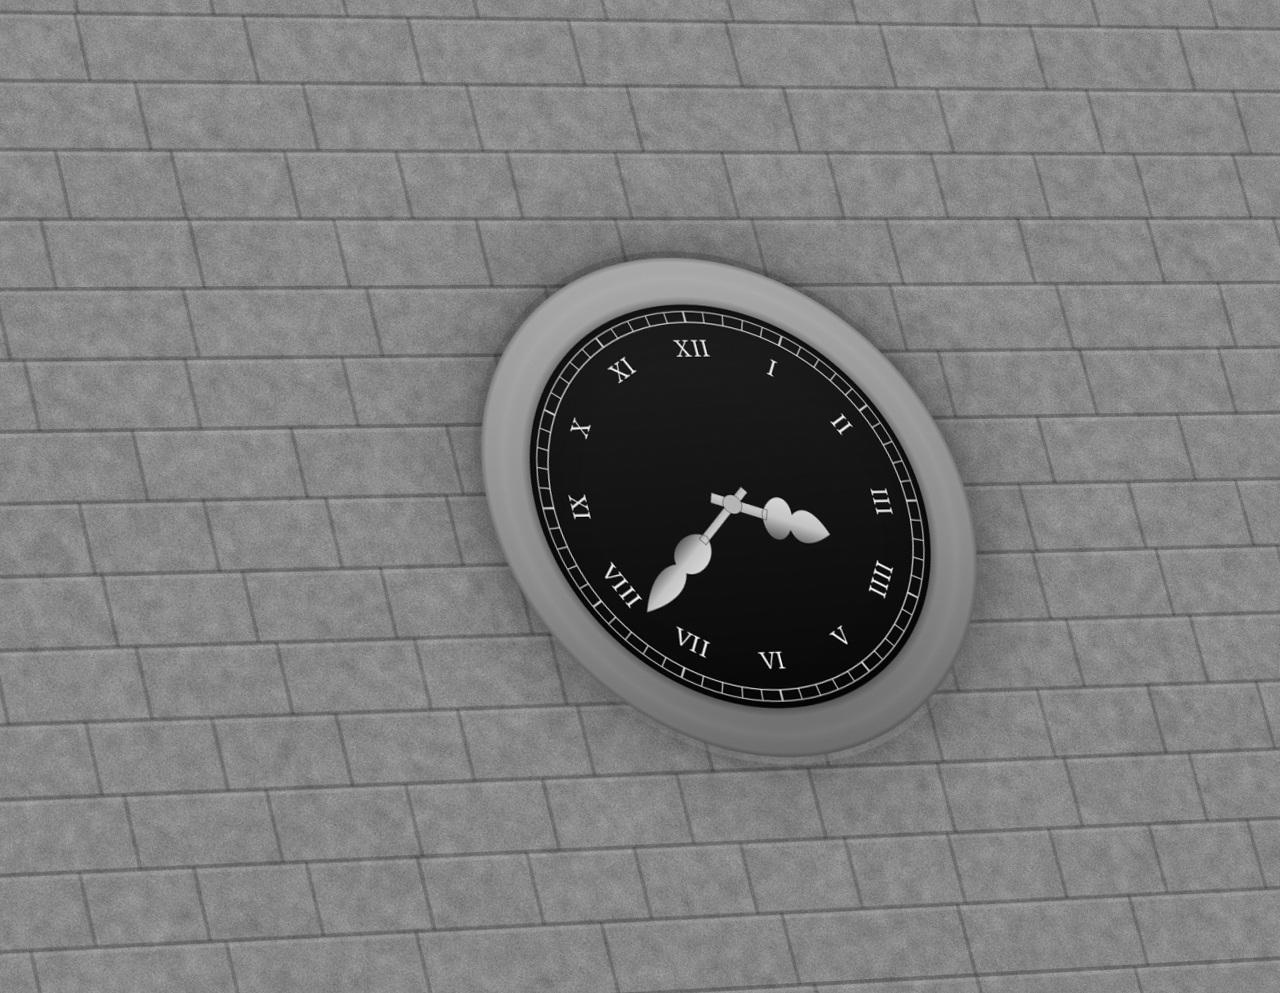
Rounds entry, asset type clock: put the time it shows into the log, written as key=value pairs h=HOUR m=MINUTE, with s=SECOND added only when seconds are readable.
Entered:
h=3 m=38
